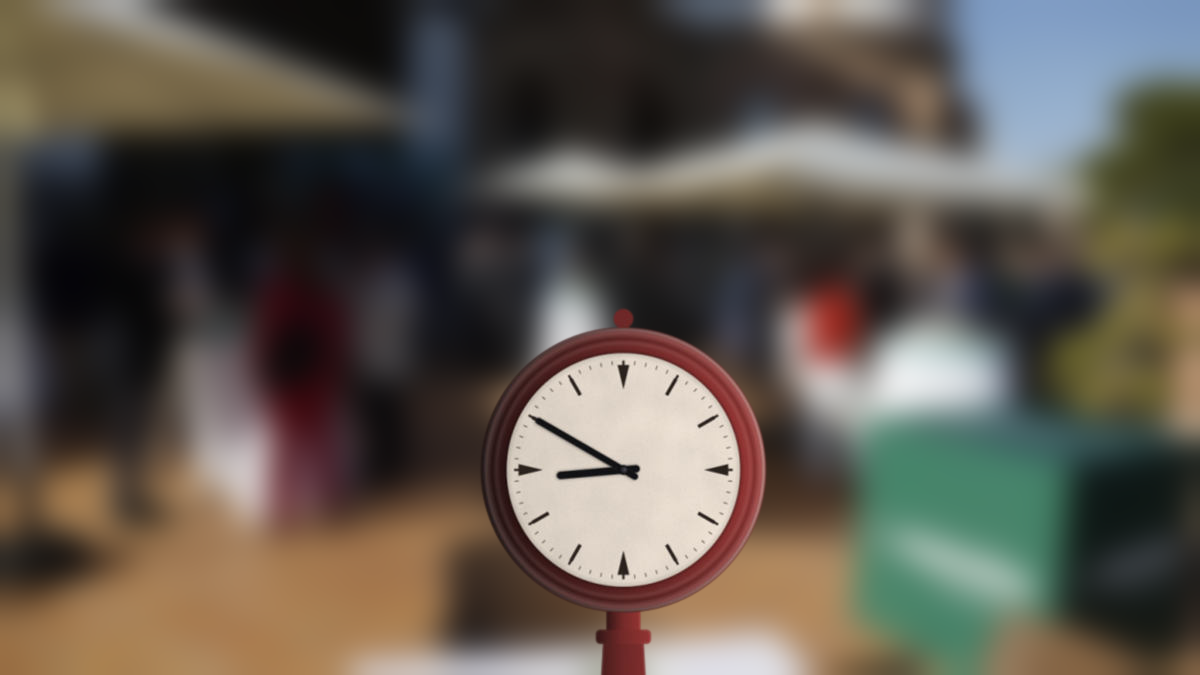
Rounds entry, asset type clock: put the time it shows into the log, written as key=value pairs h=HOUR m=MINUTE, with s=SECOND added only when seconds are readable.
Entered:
h=8 m=50
